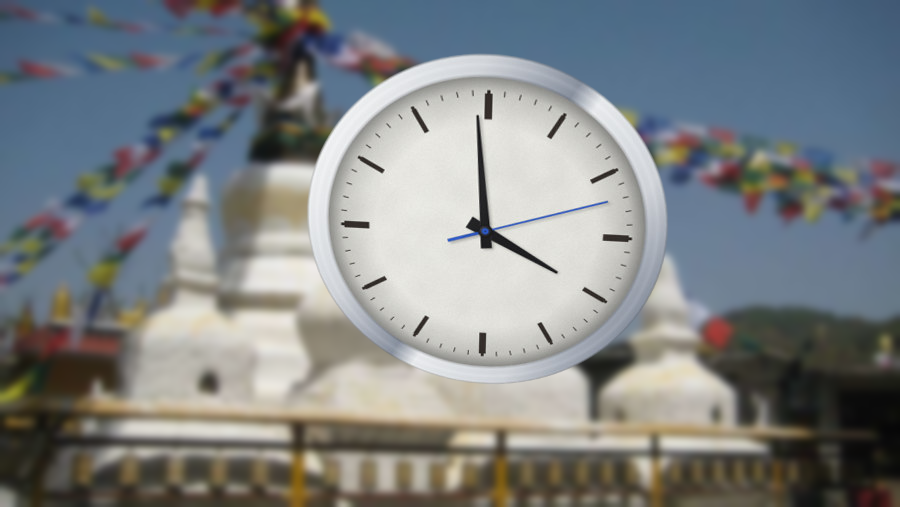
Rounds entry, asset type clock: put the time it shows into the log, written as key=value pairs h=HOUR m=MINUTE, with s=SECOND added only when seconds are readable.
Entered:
h=3 m=59 s=12
